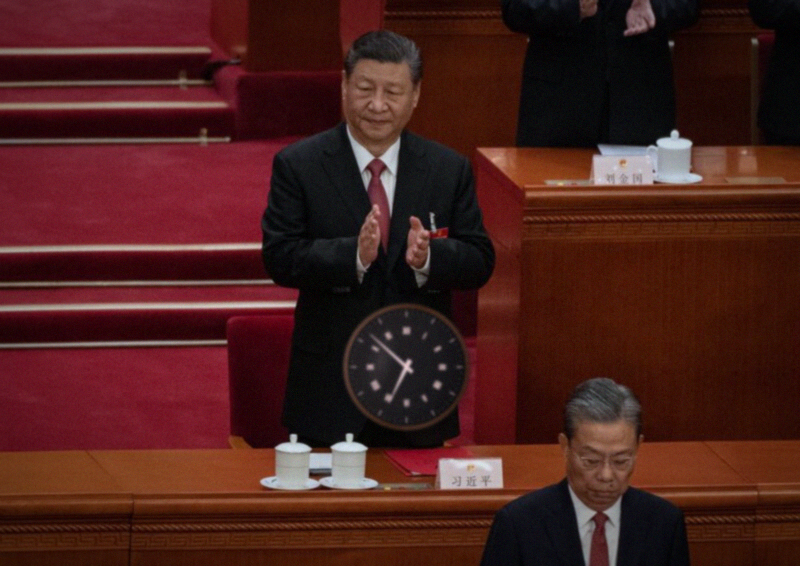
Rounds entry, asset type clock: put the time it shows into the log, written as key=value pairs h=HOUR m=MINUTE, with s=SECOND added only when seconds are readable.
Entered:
h=6 m=52
